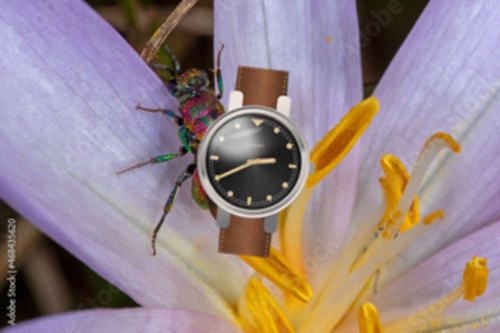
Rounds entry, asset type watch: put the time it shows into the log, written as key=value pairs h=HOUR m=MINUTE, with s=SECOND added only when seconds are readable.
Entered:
h=2 m=40
